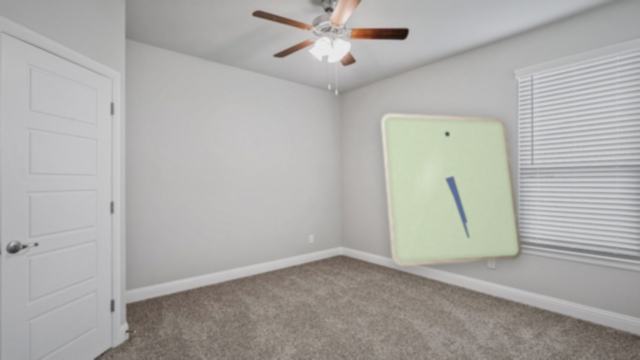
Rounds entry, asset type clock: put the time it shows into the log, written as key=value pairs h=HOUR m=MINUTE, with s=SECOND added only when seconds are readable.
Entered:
h=5 m=28
